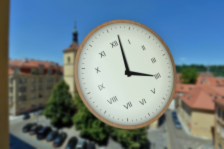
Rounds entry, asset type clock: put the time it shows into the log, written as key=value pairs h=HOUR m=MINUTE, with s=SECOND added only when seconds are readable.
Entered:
h=4 m=2
